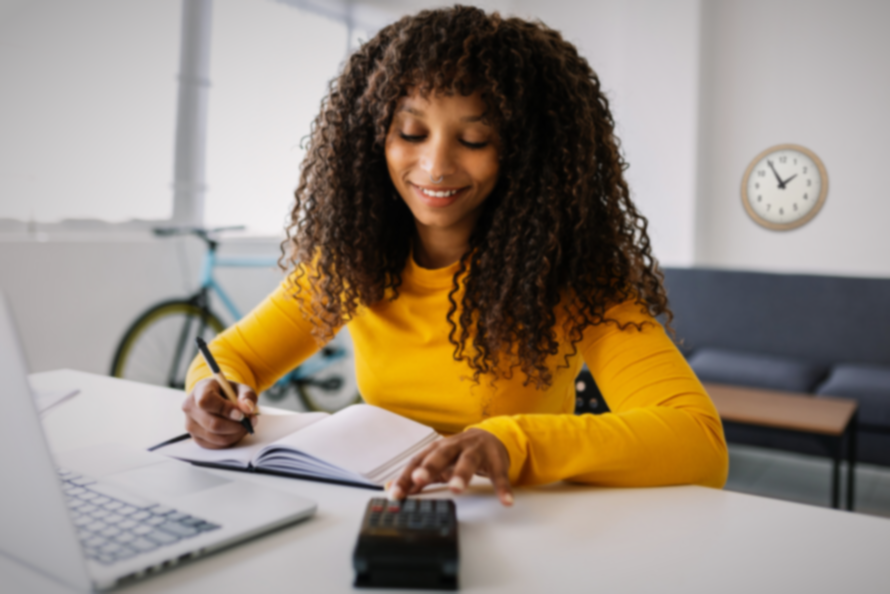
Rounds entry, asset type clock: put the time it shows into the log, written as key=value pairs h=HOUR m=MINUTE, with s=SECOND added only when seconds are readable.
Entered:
h=1 m=55
